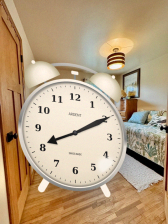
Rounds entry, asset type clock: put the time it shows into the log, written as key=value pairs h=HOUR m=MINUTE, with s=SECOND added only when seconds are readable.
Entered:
h=8 m=10
